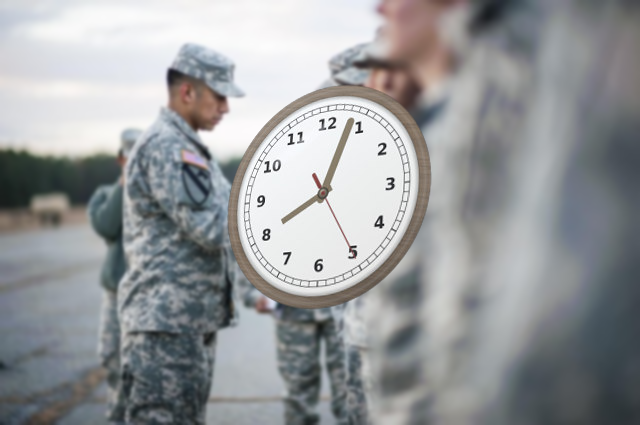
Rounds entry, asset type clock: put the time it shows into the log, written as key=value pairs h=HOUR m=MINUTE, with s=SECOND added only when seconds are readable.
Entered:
h=8 m=3 s=25
